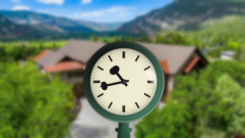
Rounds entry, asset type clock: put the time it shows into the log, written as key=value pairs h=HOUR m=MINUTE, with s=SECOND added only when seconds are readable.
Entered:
h=10 m=43
